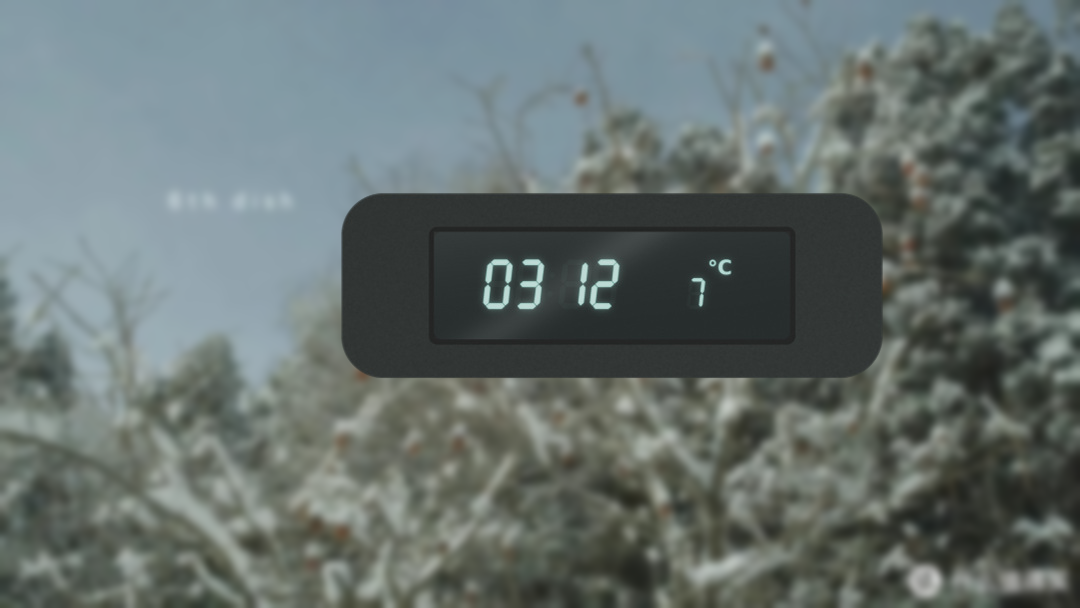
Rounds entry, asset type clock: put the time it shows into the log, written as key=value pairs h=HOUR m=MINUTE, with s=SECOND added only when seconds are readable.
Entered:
h=3 m=12
